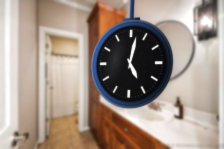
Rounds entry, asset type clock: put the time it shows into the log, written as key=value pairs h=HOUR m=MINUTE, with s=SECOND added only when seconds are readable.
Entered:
h=5 m=2
